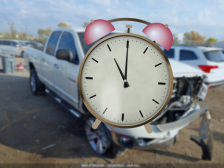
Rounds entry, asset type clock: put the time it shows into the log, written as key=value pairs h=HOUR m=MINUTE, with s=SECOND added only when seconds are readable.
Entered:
h=11 m=0
